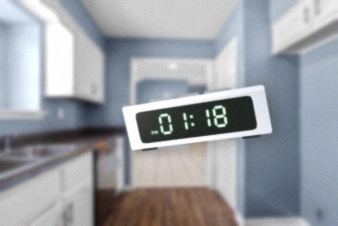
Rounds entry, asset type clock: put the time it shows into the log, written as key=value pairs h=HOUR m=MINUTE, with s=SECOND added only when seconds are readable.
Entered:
h=1 m=18
